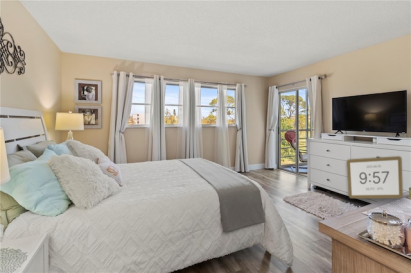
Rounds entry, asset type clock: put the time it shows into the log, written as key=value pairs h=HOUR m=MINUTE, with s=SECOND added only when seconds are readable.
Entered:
h=9 m=57
